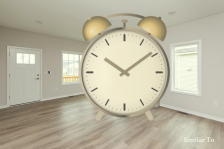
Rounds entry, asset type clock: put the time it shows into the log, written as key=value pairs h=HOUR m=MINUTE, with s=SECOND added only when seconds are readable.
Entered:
h=10 m=9
